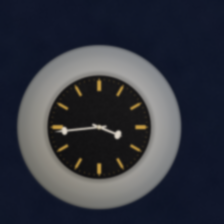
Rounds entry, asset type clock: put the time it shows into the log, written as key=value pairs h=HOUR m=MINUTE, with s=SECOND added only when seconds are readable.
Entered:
h=3 m=44
